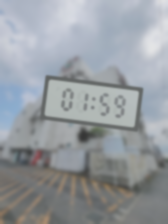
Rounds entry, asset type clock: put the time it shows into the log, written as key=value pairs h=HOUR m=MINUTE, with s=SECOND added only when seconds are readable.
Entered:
h=1 m=59
